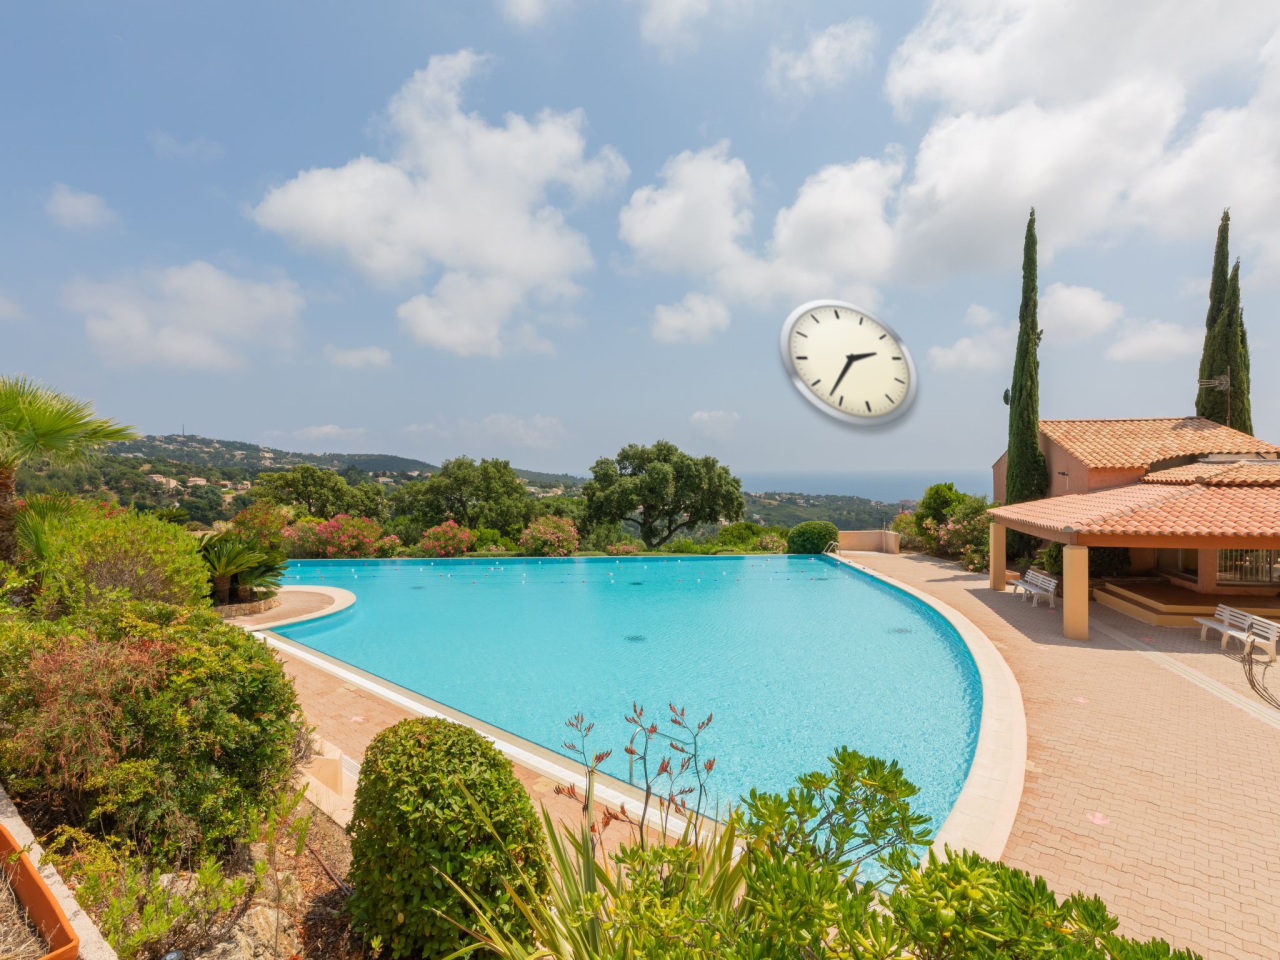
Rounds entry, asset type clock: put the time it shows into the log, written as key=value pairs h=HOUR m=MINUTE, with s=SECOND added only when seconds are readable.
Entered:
h=2 m=37
